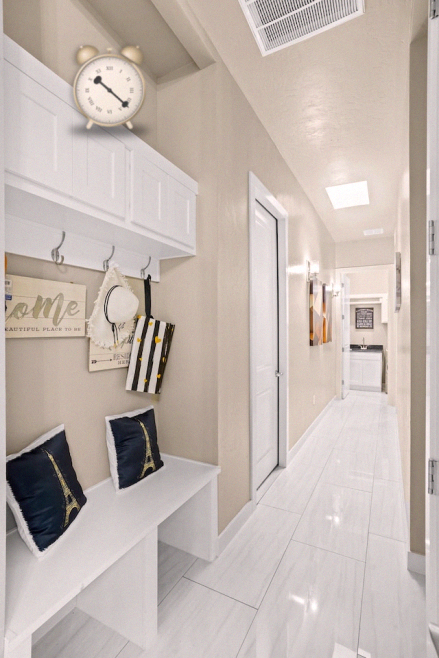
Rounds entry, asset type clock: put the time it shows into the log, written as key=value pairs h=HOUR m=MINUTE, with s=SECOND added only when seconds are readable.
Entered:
h=10 m=22
